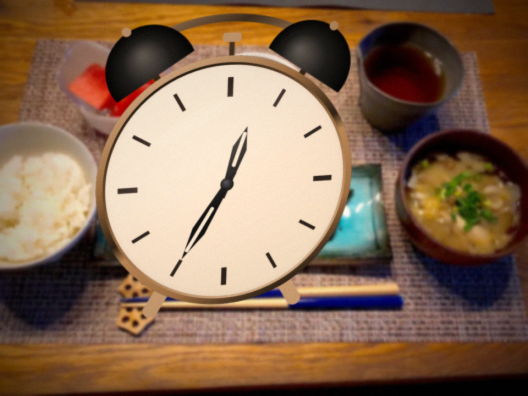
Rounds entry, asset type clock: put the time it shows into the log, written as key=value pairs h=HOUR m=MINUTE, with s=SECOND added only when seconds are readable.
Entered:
h=12 m=35
